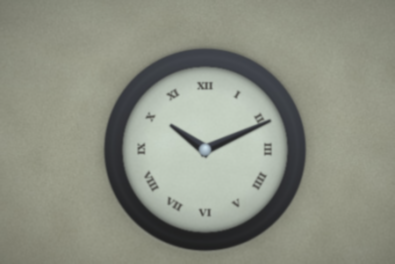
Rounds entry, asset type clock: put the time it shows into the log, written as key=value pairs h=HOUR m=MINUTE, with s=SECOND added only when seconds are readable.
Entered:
h=10 m=11
